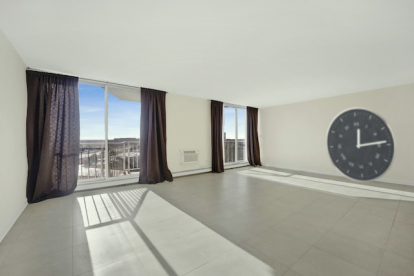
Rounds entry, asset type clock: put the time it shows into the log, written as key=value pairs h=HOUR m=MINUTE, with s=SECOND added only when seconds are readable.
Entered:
h=12 m=14
